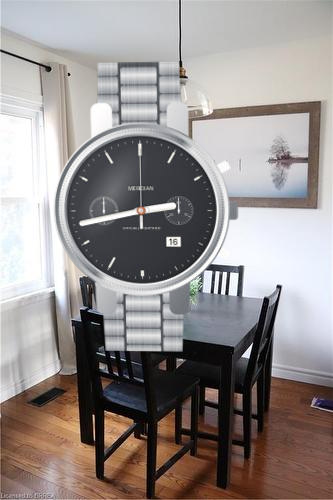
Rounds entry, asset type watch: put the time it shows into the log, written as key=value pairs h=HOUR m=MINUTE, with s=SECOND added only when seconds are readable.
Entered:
h=2 m=43
